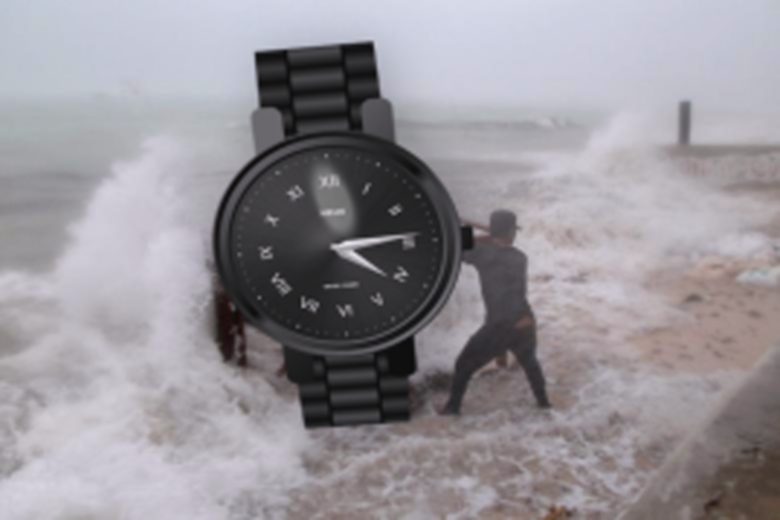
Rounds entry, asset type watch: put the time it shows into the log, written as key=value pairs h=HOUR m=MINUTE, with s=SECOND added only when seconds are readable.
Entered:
h=4 m=14
